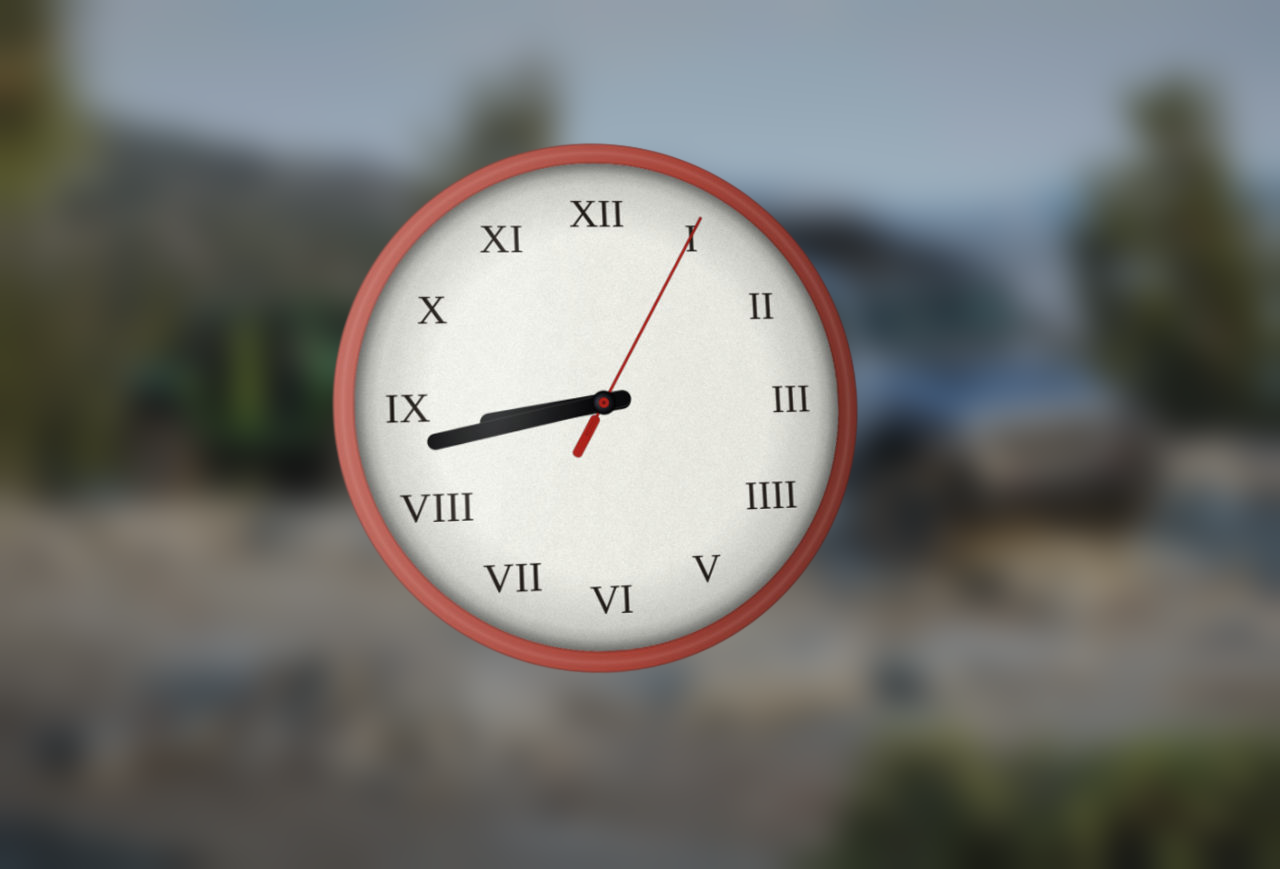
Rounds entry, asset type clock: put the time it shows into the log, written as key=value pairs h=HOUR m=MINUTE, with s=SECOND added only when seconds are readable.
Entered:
h=8 m=43 s=5
